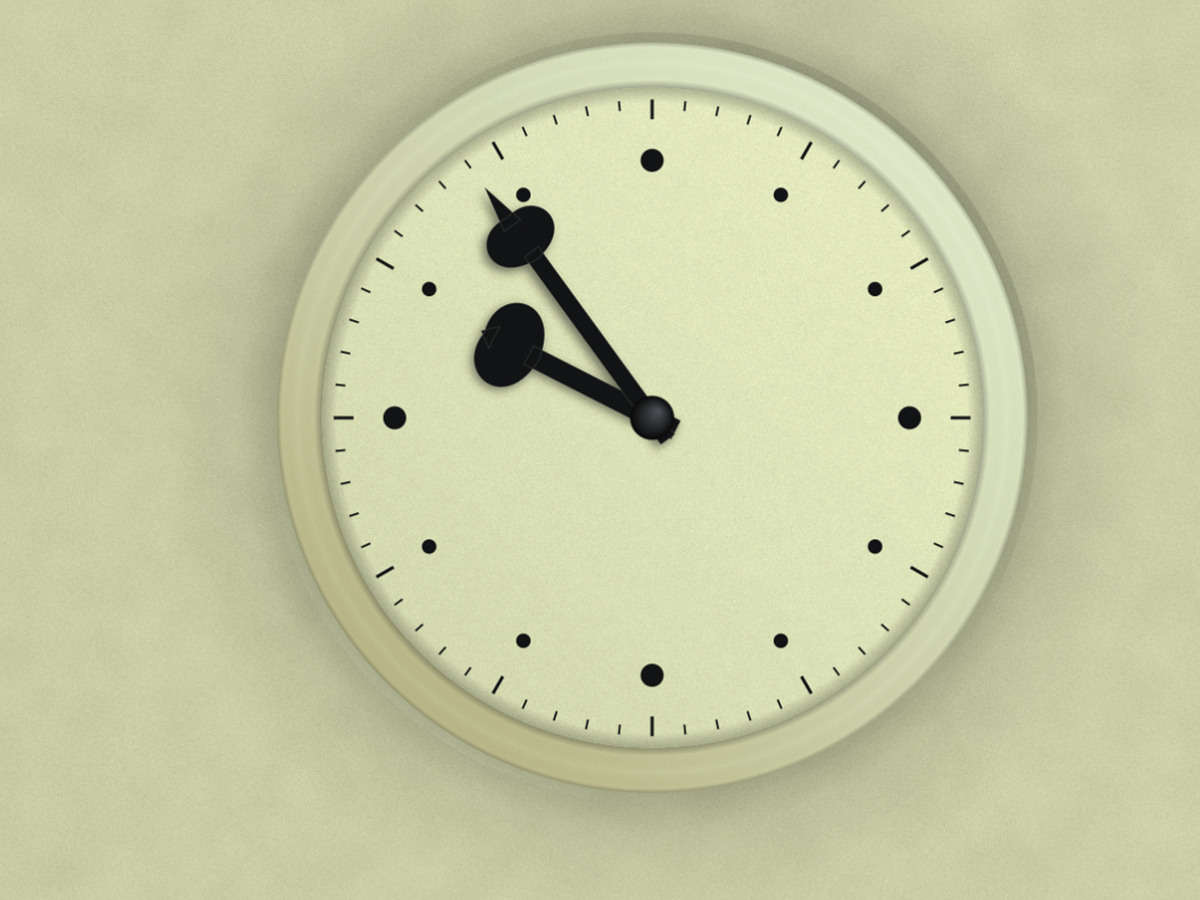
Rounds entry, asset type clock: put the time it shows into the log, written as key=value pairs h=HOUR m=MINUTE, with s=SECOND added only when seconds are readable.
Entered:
h=9 m=54
